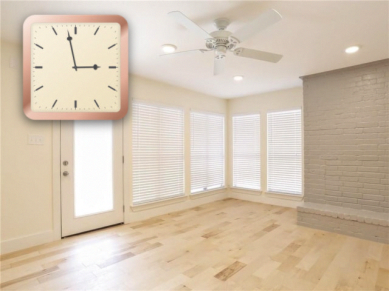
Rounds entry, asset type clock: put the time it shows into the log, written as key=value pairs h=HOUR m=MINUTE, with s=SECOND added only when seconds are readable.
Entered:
h=2 m=58
